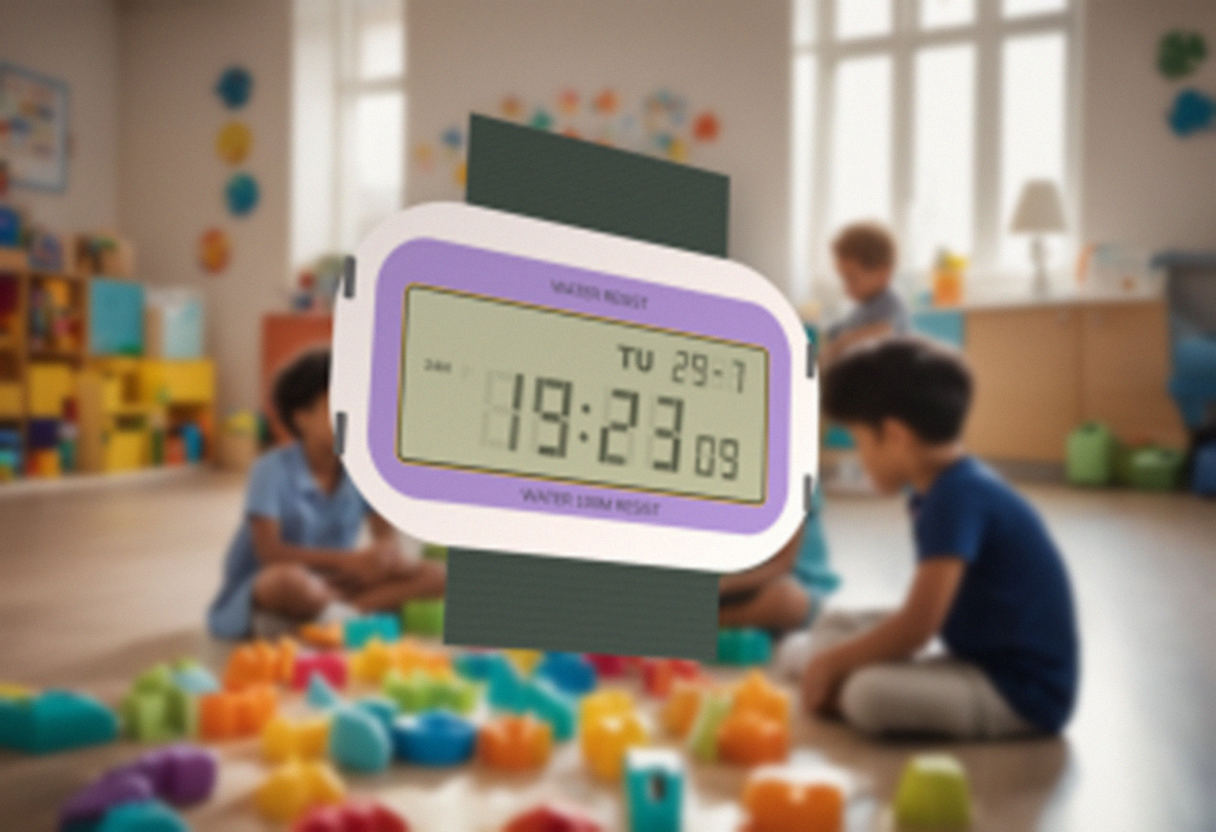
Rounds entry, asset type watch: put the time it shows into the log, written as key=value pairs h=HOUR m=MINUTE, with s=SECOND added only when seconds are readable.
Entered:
h=19 m=23 s=9
